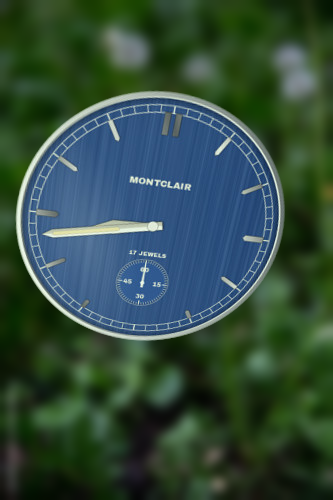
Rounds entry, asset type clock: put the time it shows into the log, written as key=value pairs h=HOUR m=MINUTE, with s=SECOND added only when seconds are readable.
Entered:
h=8 m=43
